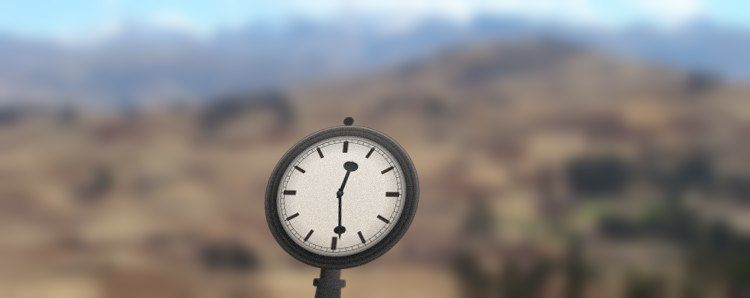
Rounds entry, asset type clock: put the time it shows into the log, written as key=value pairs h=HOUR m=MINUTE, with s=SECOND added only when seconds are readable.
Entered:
h=12 m=29
